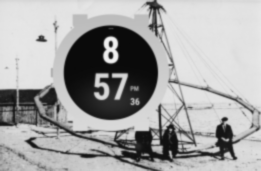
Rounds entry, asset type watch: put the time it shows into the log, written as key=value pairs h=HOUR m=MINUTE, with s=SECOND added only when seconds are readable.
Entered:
h=8 m=57 s=36
